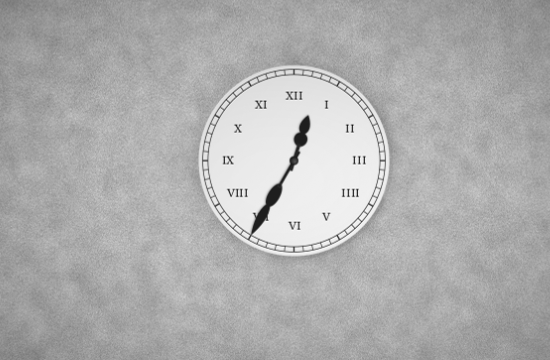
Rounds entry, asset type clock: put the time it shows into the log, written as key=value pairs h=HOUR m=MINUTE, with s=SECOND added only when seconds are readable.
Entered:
h=12 m=35
